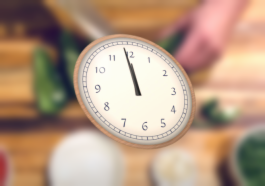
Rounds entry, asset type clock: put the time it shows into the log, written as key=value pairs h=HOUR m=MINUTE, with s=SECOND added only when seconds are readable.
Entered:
h=11 m=59
